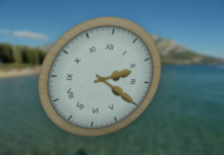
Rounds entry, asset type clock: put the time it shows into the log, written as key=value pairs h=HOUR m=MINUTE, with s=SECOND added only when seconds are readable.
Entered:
h=2 m=20
